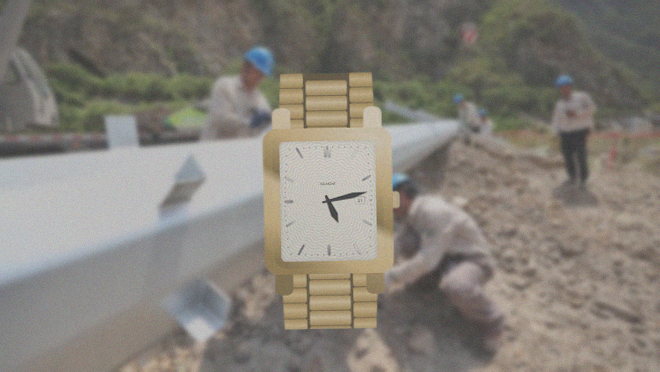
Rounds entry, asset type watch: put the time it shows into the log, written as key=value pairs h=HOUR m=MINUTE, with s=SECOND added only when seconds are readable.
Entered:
h=5 m=13
